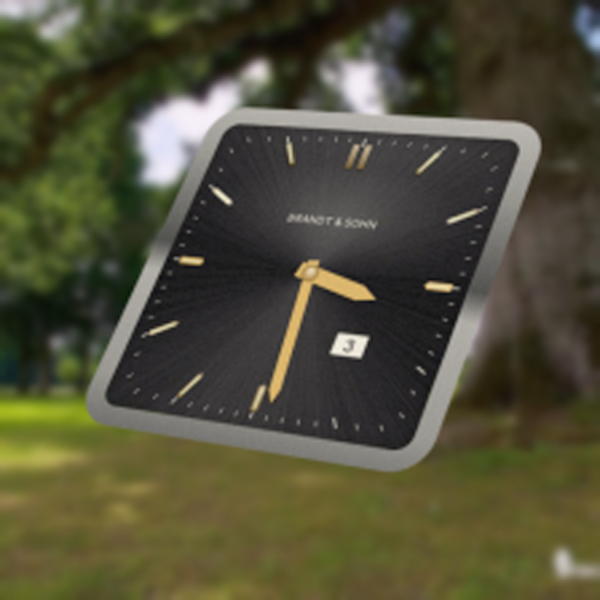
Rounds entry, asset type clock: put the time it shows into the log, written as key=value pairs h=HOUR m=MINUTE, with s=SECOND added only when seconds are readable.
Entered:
h=3 m=29
